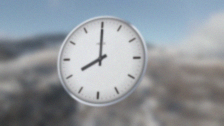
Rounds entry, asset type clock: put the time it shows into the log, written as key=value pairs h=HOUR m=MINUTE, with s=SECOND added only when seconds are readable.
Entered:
h=8 m=0
